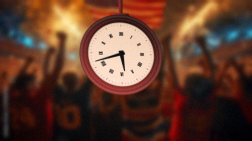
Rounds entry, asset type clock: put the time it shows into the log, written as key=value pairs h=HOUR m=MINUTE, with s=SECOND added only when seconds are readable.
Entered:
h=5 m=42
